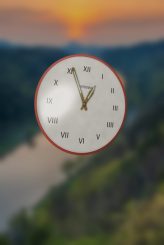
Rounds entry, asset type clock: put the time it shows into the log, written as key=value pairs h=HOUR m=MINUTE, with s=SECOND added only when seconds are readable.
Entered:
h=12 m=56
